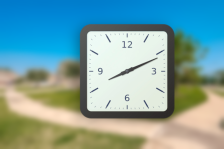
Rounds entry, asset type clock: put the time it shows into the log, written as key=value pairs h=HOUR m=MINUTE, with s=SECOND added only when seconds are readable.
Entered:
h=8 m=11
